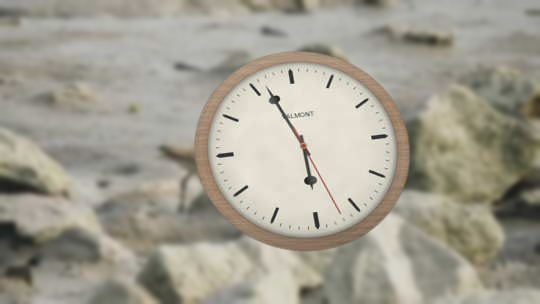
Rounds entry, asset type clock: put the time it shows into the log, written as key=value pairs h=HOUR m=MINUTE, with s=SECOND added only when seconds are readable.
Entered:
h=5 m=56 s=27
